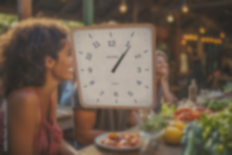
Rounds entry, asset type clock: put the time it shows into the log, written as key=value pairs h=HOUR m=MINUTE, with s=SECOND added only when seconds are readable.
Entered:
h=1 m=6
